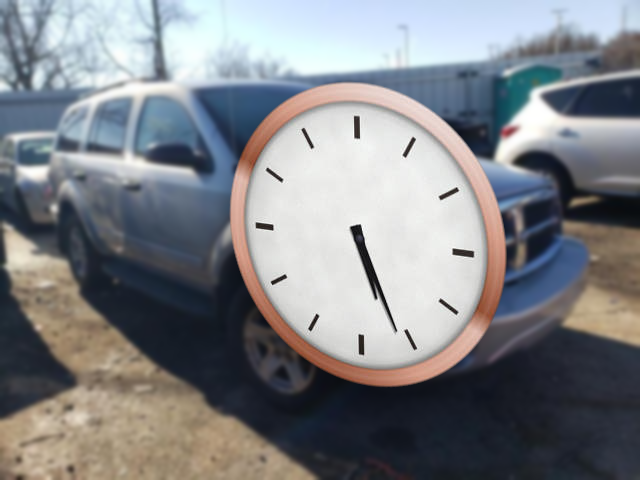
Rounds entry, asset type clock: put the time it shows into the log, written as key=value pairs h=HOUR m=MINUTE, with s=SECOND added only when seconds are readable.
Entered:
h=5 m=26
